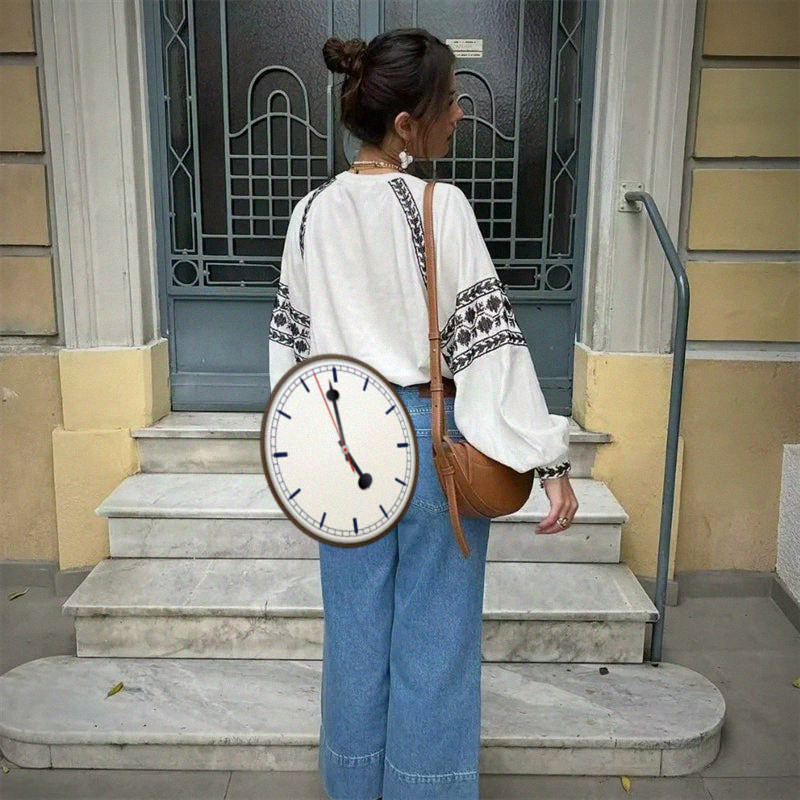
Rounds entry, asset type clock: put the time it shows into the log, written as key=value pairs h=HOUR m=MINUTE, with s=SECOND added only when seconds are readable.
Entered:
h=4 m=58 s=57
